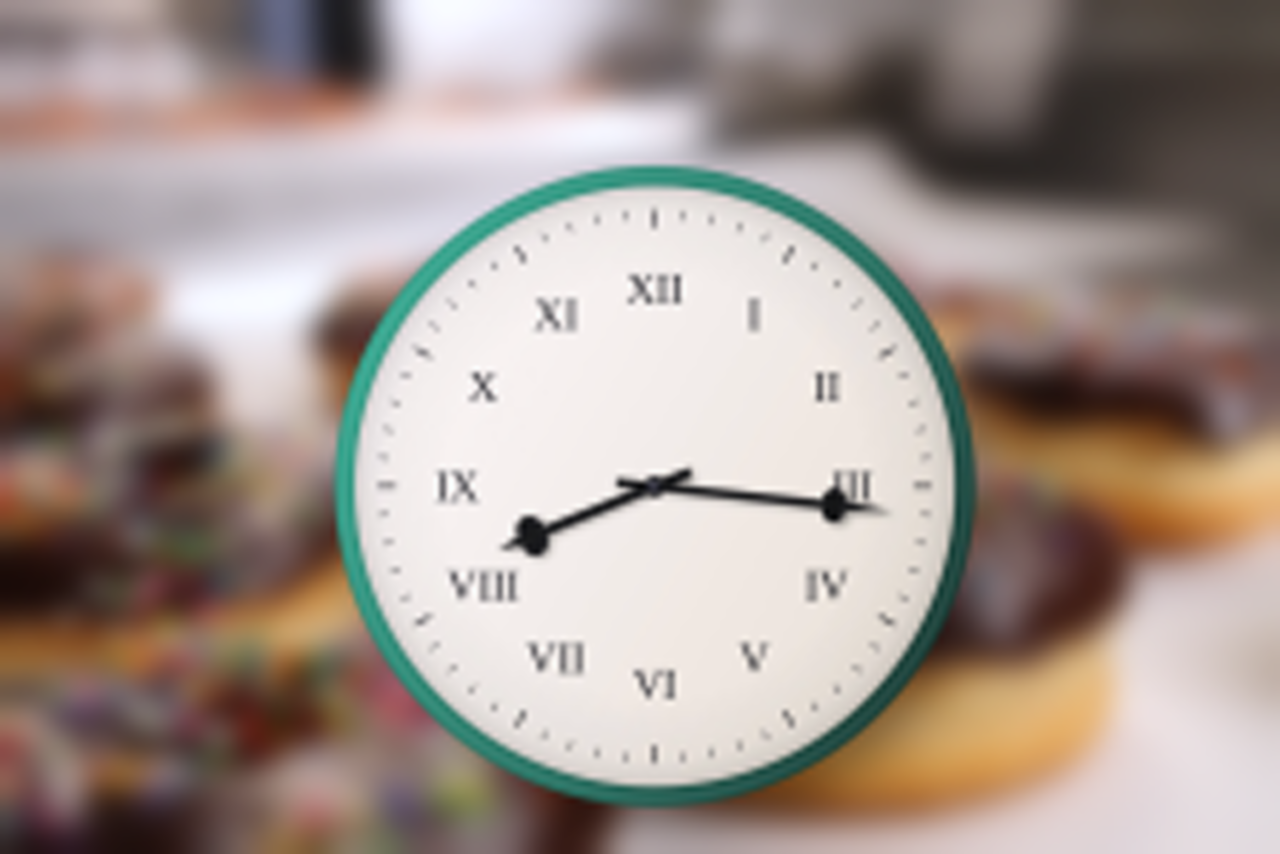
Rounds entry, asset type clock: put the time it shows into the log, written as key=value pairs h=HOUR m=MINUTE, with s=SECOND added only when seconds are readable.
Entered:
h=8 m=16
